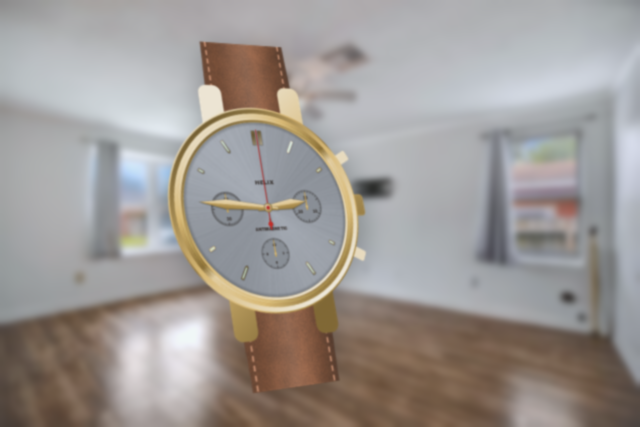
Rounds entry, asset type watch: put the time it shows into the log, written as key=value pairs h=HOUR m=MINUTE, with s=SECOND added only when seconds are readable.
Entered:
h=2 m=46
